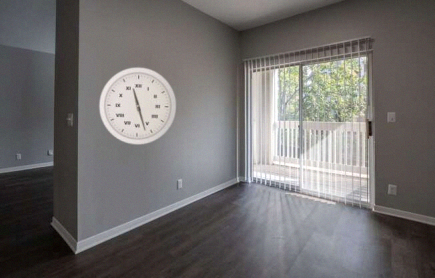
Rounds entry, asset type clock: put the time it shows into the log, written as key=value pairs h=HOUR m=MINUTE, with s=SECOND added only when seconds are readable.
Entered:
h=11 m=27
